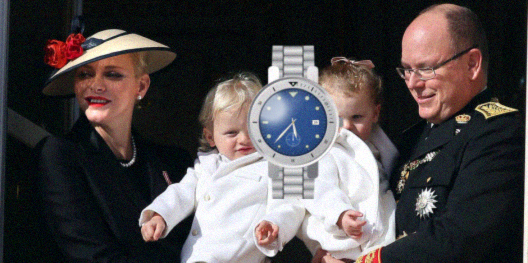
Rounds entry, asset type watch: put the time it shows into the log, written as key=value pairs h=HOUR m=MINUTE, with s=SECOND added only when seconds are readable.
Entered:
h=5 m=37
